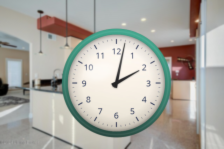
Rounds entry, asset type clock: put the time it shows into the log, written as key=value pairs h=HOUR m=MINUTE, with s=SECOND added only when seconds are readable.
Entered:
h=2 m=2
